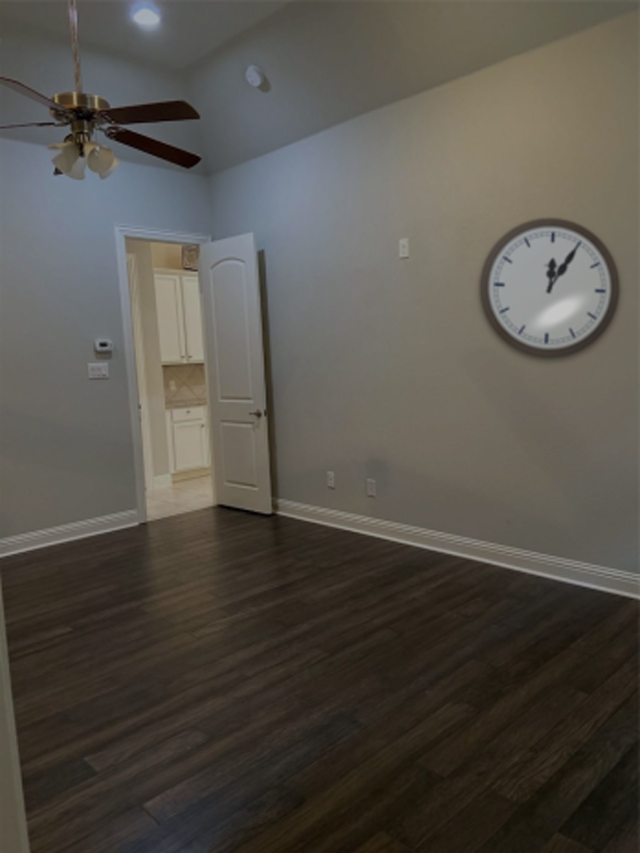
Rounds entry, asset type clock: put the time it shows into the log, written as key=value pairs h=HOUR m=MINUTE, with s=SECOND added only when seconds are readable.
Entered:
h=12 m=5
